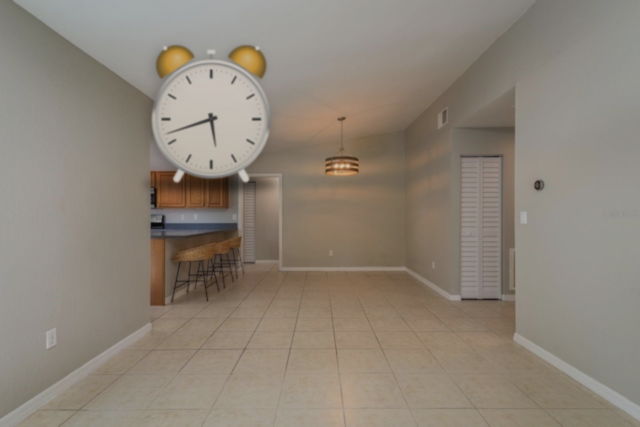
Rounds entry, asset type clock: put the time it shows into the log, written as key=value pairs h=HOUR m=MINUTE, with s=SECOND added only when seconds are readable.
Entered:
h=5 m=42
